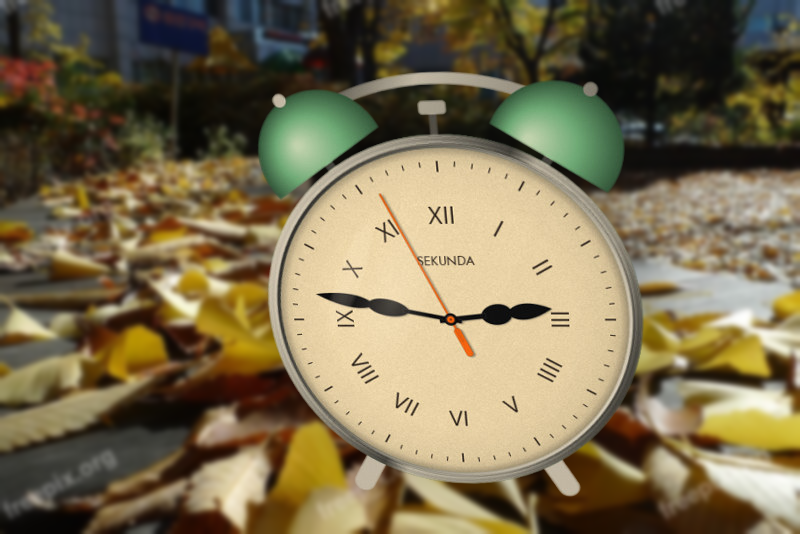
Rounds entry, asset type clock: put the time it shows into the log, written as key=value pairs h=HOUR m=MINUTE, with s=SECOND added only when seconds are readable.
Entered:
h=2 m=46 s=56
